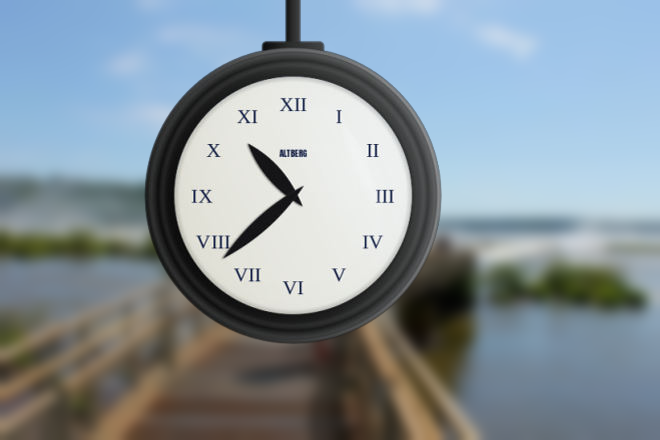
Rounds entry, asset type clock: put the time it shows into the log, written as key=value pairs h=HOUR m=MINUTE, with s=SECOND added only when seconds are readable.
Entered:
h=10 m=38
